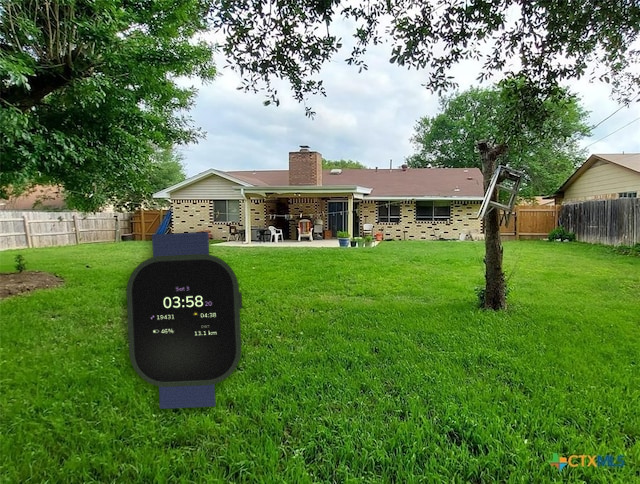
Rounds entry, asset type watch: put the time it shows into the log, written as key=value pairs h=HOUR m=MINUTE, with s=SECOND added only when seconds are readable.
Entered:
h=3 m=58
